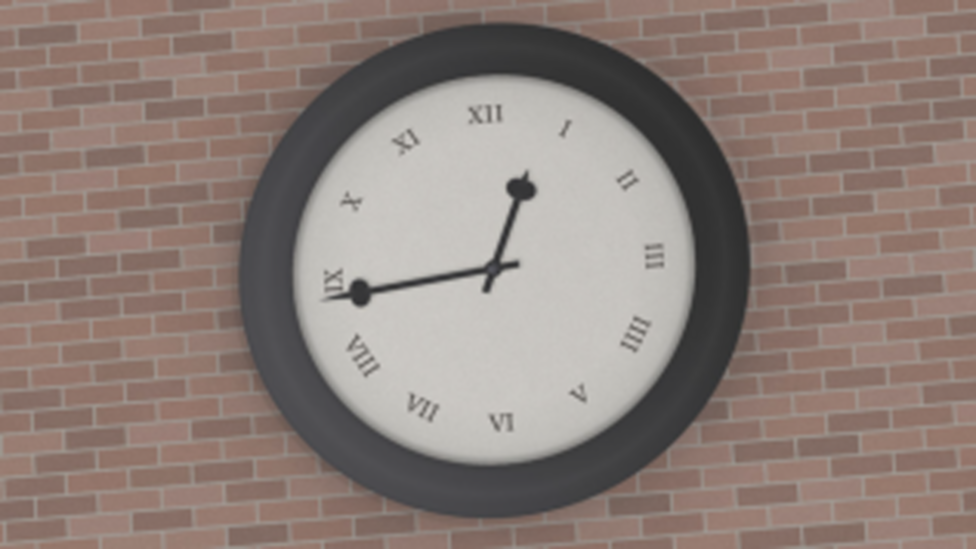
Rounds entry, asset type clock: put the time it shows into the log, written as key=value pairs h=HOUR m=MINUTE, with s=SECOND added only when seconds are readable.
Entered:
h=12 m=44
